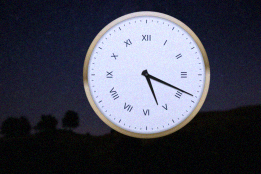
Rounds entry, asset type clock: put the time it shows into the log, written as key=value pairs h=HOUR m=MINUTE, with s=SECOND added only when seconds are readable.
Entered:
h=5 m=19
